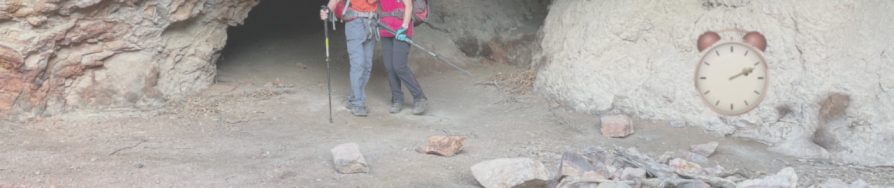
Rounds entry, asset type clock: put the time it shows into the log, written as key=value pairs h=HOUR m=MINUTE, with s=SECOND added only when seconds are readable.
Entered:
h=2 m=11
